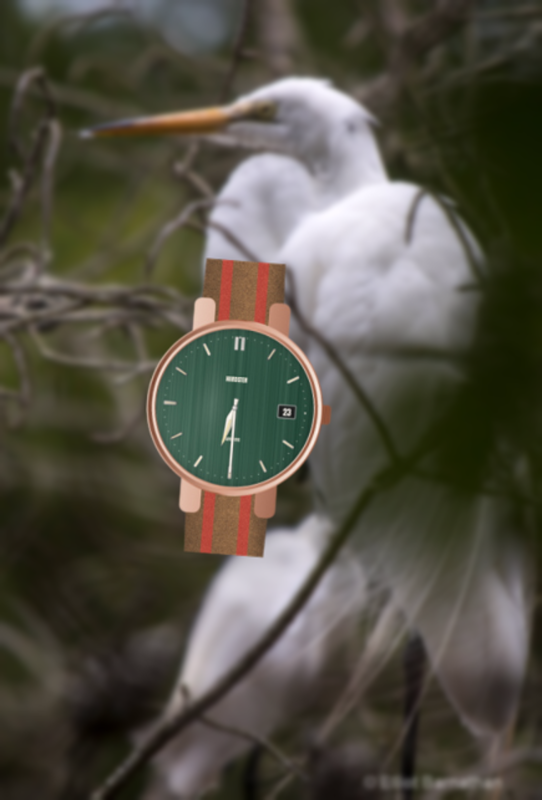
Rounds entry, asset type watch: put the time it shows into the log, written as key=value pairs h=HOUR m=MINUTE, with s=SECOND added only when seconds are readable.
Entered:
h=6 m=30
